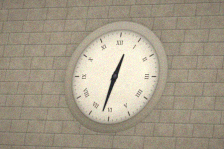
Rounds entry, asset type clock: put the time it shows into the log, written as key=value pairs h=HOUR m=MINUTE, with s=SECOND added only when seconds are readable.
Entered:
h=12 m=32
